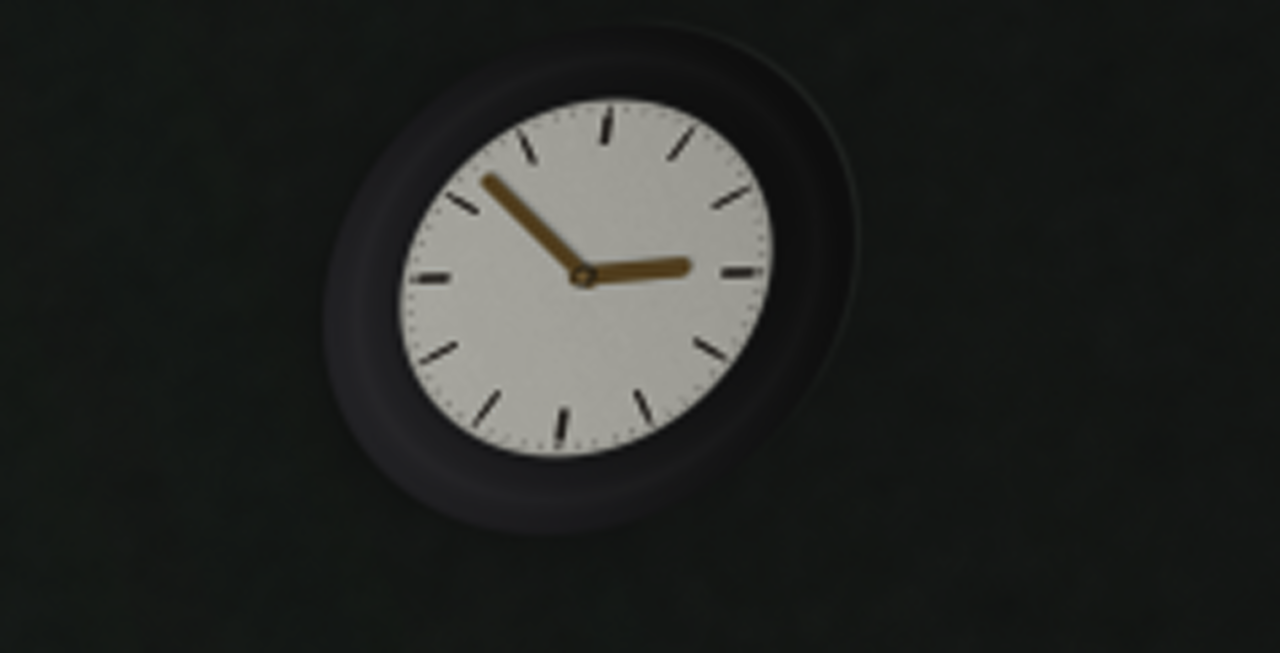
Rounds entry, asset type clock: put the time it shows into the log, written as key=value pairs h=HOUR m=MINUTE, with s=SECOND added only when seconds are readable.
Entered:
h=2 m=52
